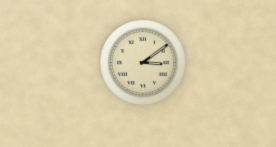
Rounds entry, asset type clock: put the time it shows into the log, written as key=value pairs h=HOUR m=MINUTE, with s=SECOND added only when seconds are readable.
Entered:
h=3 m=9
